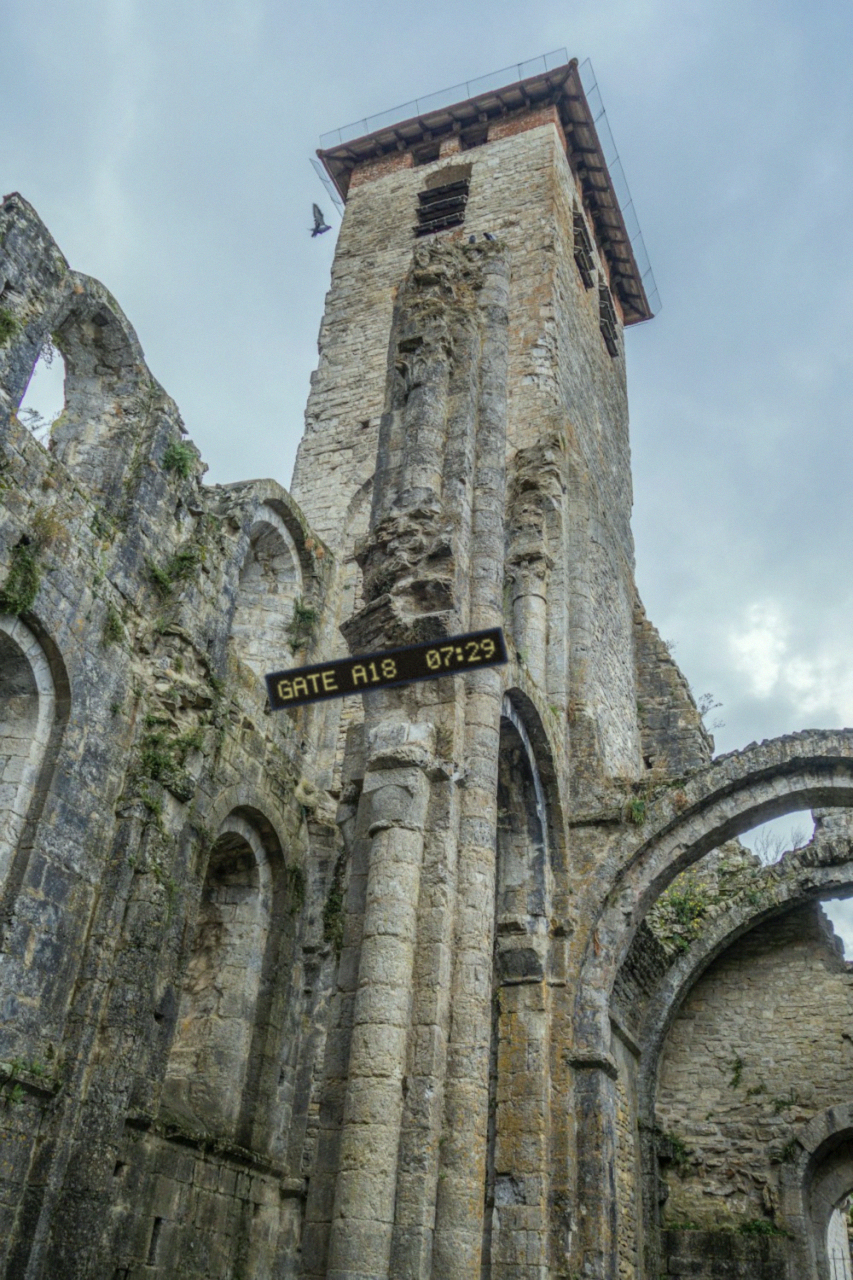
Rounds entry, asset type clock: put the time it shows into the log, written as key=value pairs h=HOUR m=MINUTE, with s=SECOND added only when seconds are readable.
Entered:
h=7 m=29
